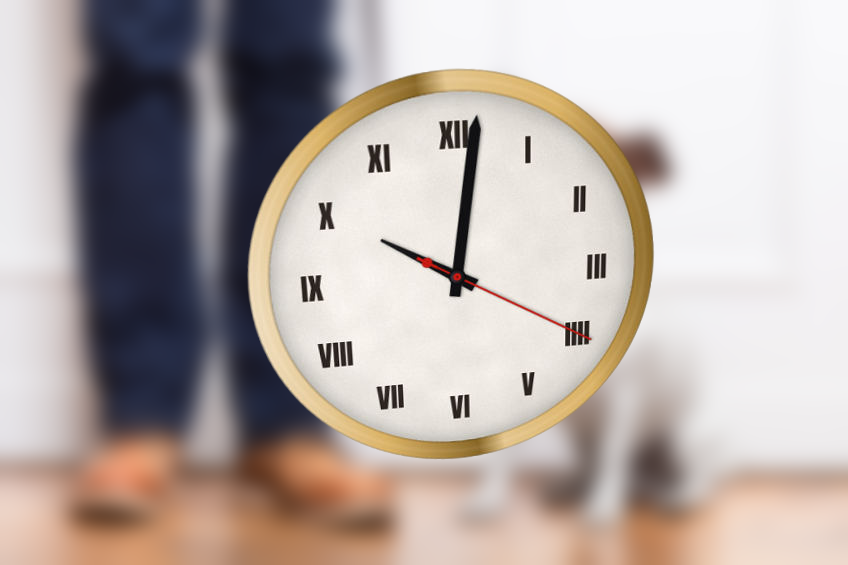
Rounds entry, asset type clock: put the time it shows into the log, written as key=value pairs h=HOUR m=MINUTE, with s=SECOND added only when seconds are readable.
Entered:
h=10 m=1 s=20
